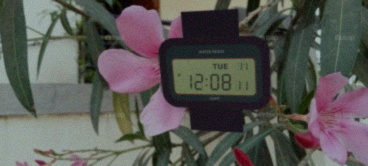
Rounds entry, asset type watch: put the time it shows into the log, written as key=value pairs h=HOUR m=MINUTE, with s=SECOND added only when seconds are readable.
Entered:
h=12 m=8 s=11
